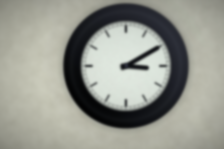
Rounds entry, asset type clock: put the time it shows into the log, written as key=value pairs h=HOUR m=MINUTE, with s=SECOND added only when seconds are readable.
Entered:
h=3 m=10
